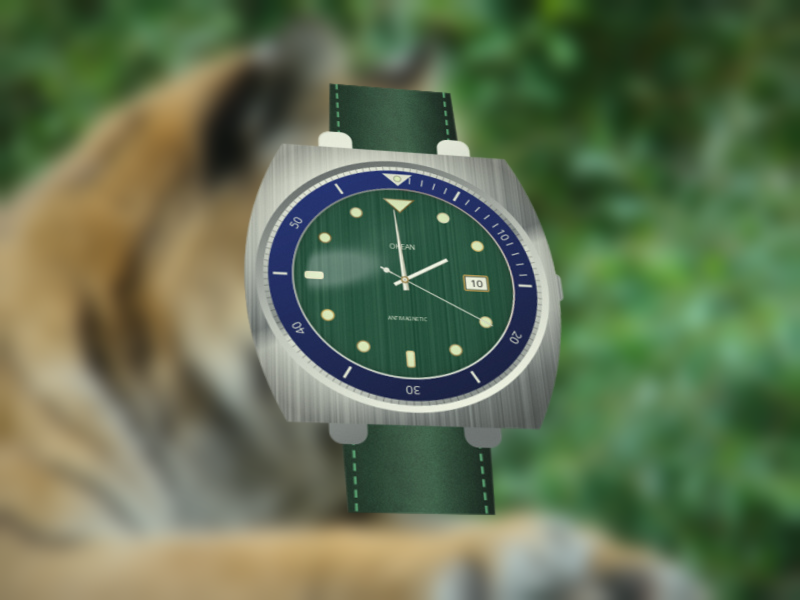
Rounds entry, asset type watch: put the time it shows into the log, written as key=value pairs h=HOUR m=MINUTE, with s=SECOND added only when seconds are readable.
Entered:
h=1 m=59 s=20
